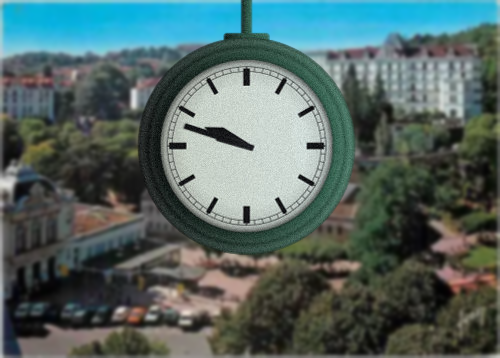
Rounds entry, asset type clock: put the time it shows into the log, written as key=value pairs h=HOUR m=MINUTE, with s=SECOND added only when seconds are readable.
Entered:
h=9 m=48
